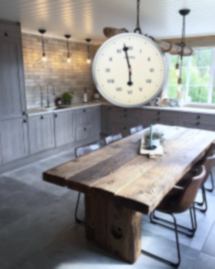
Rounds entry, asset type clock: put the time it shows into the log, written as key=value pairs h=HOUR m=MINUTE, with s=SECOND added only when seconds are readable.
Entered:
h=5 m=58
